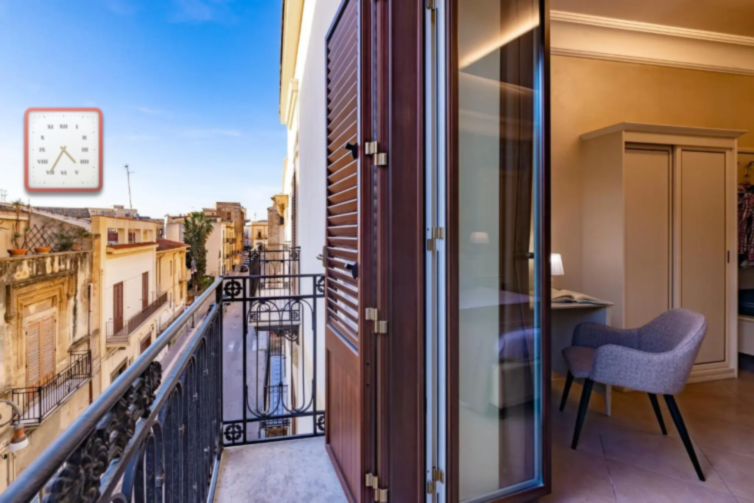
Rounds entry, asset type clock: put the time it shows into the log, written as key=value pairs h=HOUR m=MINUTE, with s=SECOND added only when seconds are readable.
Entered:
h=4 m=35
